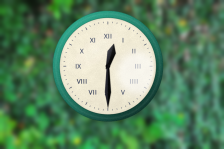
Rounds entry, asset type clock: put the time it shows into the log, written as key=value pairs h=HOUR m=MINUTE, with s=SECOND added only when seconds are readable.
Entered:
h=12 m=30
